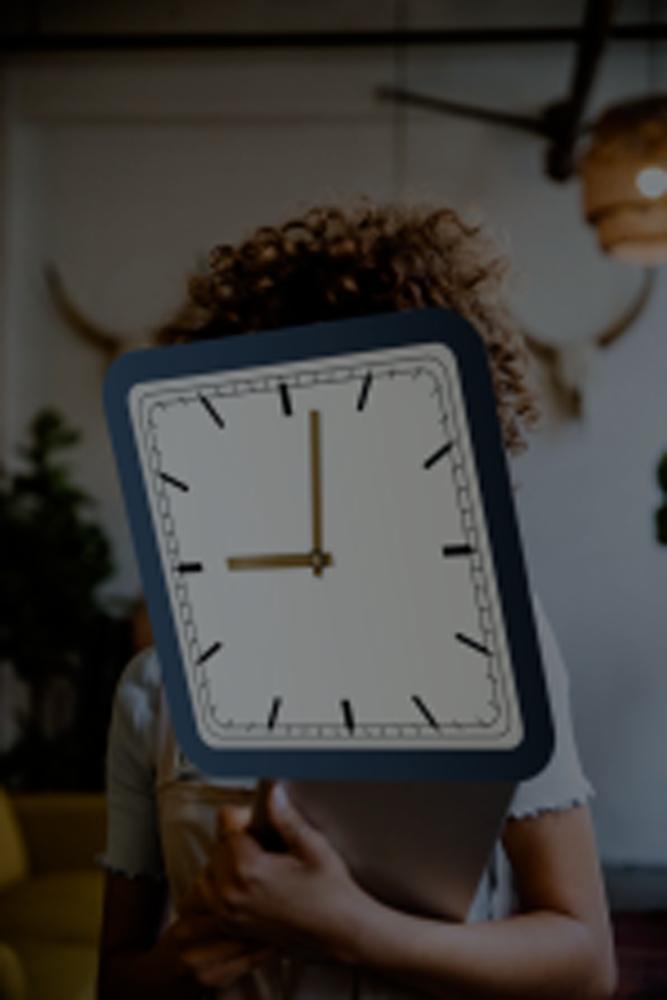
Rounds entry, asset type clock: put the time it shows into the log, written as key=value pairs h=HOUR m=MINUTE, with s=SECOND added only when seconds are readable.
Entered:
h=9 m=2
